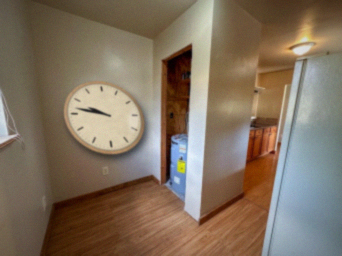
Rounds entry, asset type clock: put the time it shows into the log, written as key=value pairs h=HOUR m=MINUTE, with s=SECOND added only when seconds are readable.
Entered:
h=9 m=47
